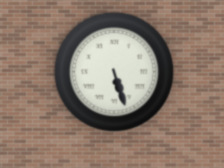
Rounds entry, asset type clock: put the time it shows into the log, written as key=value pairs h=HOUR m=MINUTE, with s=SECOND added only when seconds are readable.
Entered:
h=5 m=27
